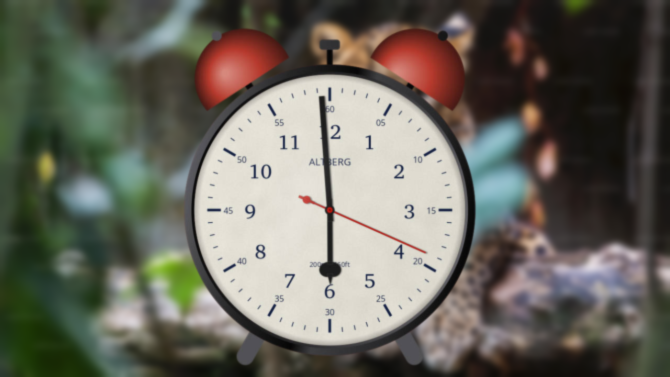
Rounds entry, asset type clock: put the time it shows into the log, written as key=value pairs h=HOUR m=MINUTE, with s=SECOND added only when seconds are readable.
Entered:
h=5 m=59 s=19
